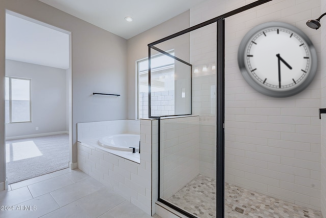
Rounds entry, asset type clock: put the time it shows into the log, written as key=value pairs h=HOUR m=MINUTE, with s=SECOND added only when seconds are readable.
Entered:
h=4 m=30
